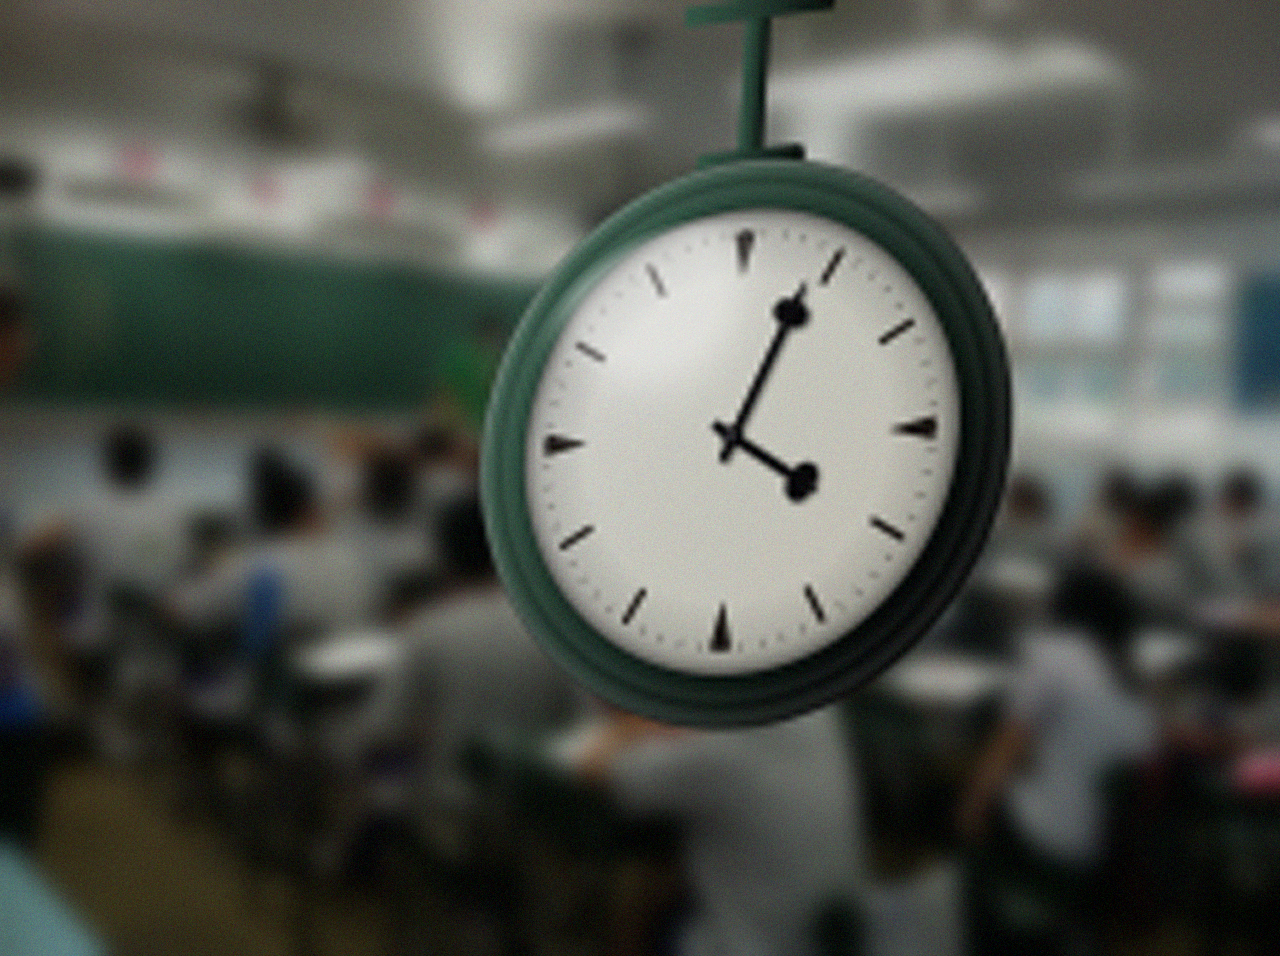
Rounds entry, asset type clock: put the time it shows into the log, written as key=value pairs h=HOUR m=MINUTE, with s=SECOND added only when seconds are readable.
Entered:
h=4 m=4
